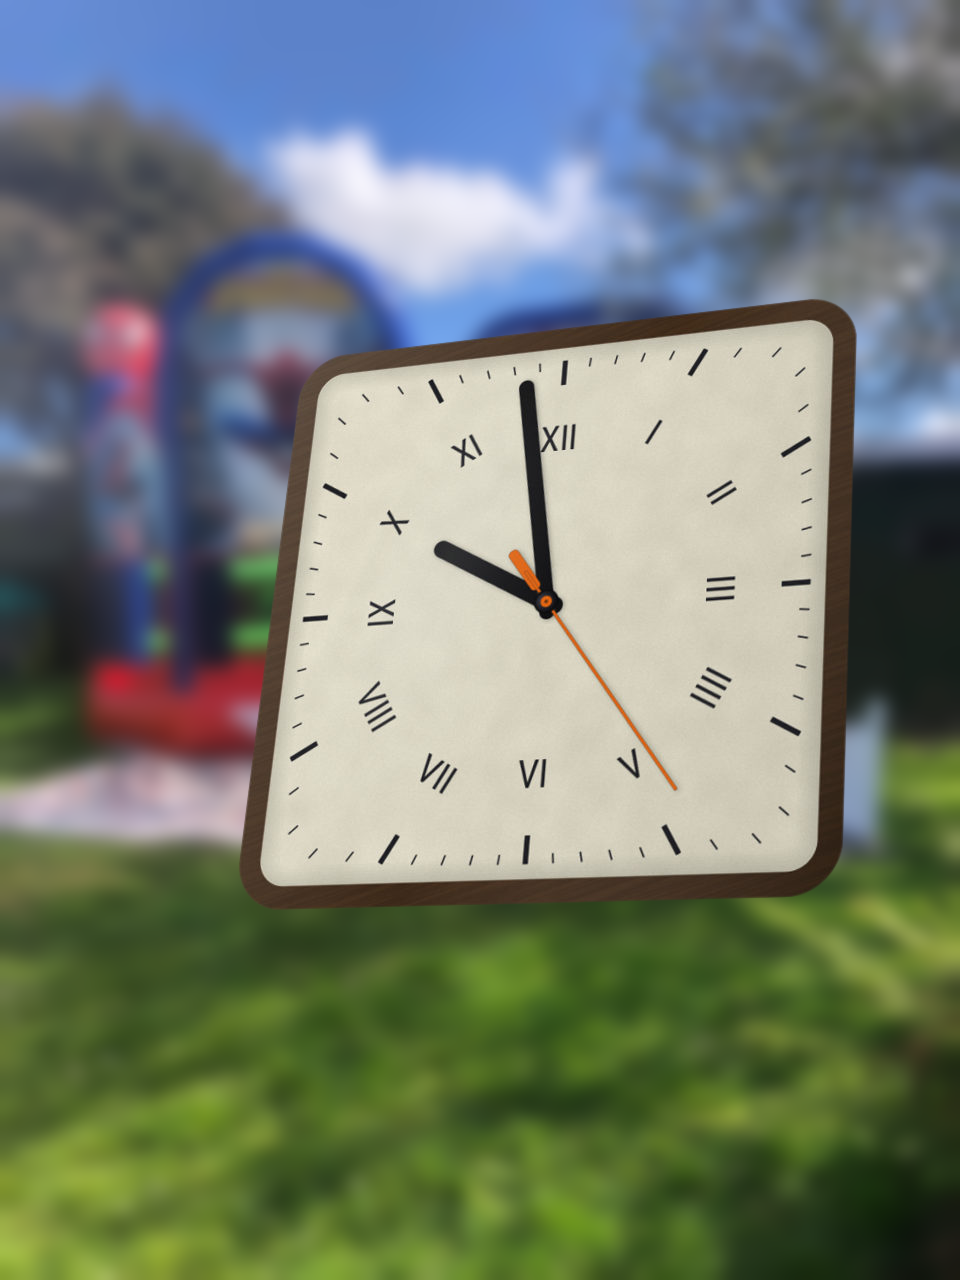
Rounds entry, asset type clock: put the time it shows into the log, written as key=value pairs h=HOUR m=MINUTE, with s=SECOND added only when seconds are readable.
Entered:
h=9 m=58 s=24
